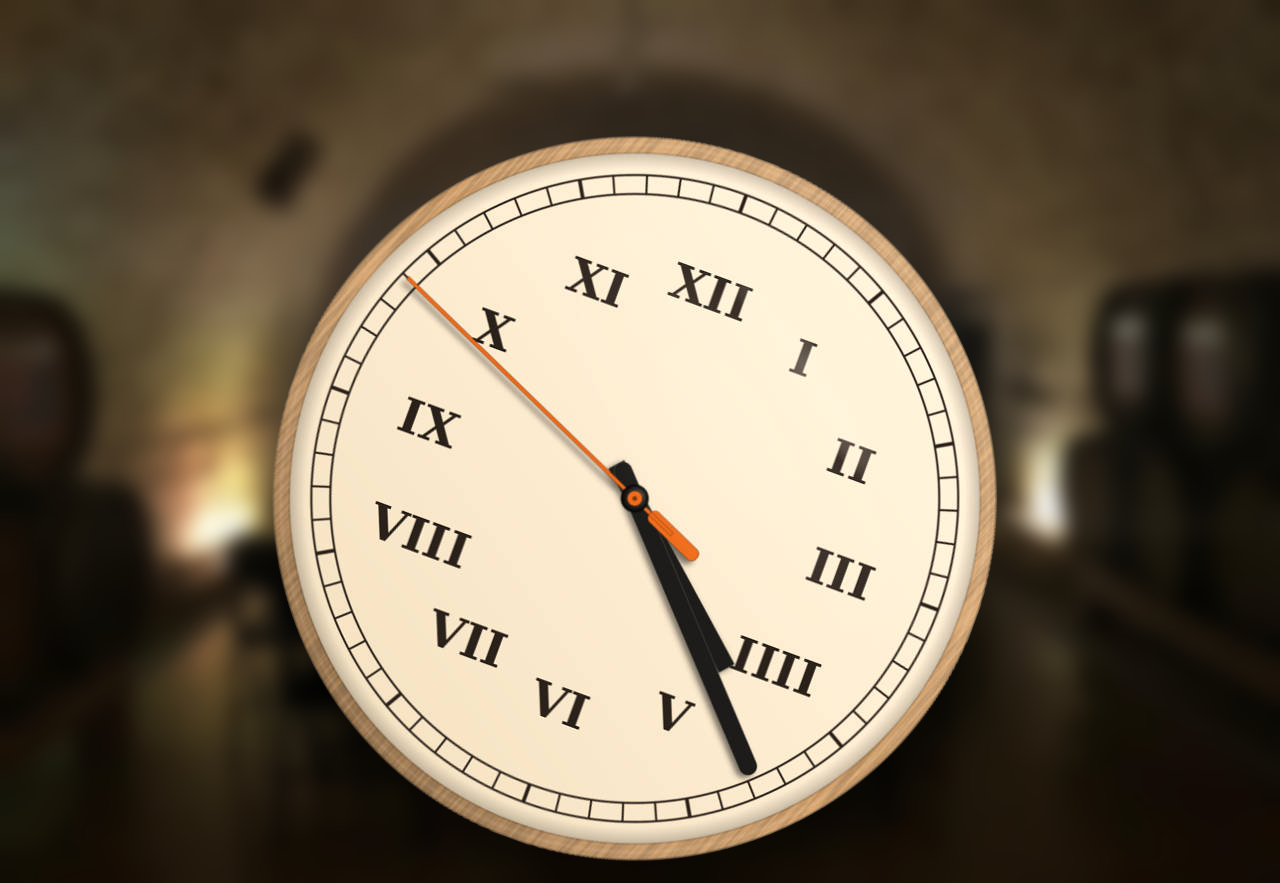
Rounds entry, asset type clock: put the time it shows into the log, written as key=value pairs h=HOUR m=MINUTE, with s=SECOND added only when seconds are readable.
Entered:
h=4 m=22 s=49
